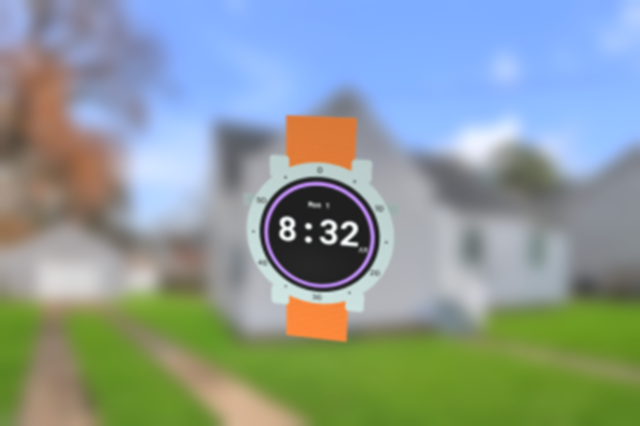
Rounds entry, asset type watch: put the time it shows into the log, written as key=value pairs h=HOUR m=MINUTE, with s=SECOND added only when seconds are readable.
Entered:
h=8 m=32
